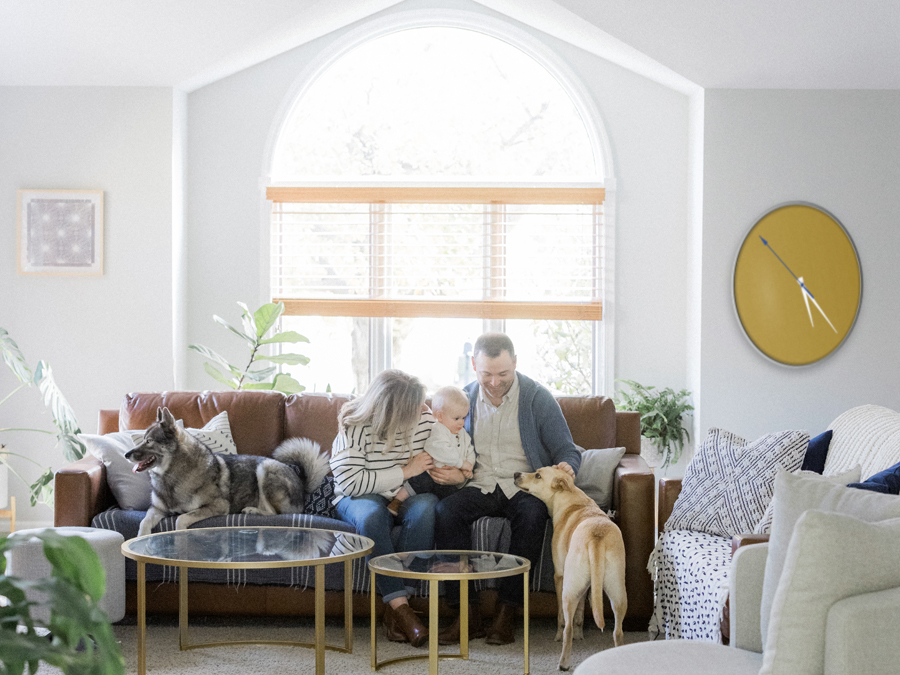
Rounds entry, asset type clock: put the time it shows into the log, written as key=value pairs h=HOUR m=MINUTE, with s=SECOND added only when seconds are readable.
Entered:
h=5 m=22 s=52
